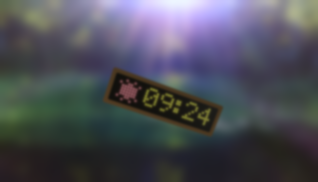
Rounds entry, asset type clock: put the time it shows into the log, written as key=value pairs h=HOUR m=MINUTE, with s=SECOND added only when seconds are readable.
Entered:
h=9 m=24
